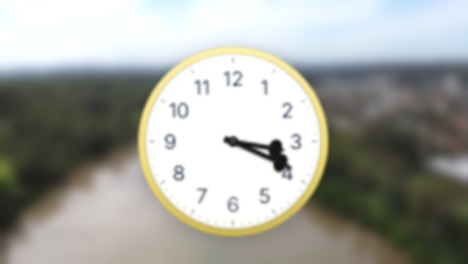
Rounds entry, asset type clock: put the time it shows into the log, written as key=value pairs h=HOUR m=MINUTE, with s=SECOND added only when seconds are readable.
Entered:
h=3 m=19
